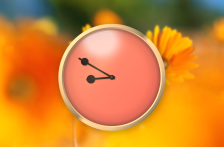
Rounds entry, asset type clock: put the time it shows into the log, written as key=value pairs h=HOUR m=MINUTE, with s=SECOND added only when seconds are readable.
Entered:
h=8 m=50
